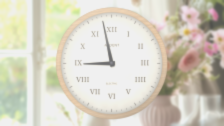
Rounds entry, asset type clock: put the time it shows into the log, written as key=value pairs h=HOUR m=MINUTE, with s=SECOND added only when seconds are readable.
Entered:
h=8 m=58
